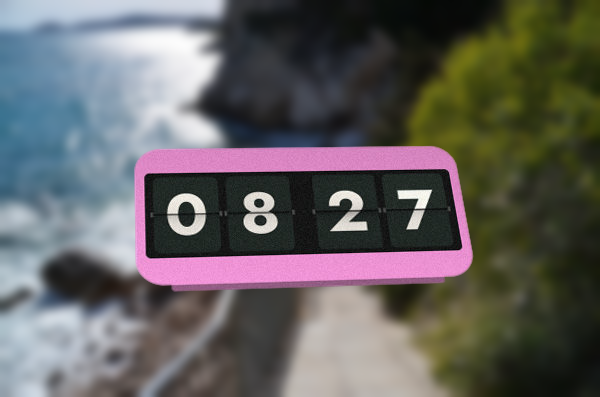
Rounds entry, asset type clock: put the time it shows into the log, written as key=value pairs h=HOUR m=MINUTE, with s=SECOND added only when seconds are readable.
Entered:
h=8 m=27
